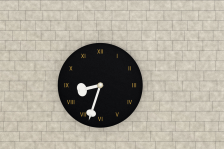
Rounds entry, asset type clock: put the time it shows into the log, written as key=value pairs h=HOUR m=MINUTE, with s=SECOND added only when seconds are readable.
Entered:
h=8 m=33
